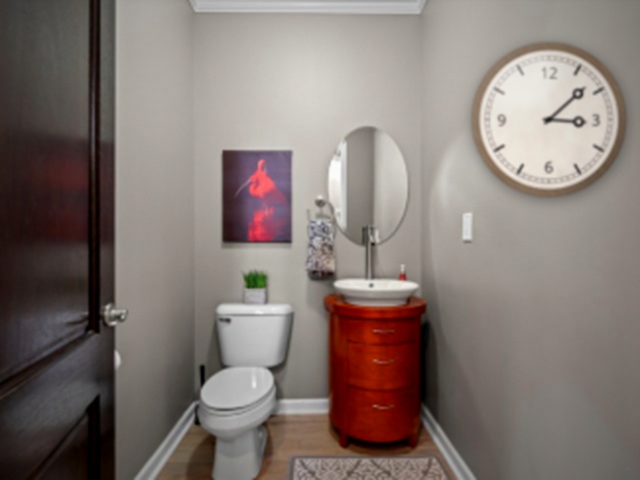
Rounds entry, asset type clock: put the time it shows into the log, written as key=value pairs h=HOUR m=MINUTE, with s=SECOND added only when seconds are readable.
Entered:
h=3 m=8
